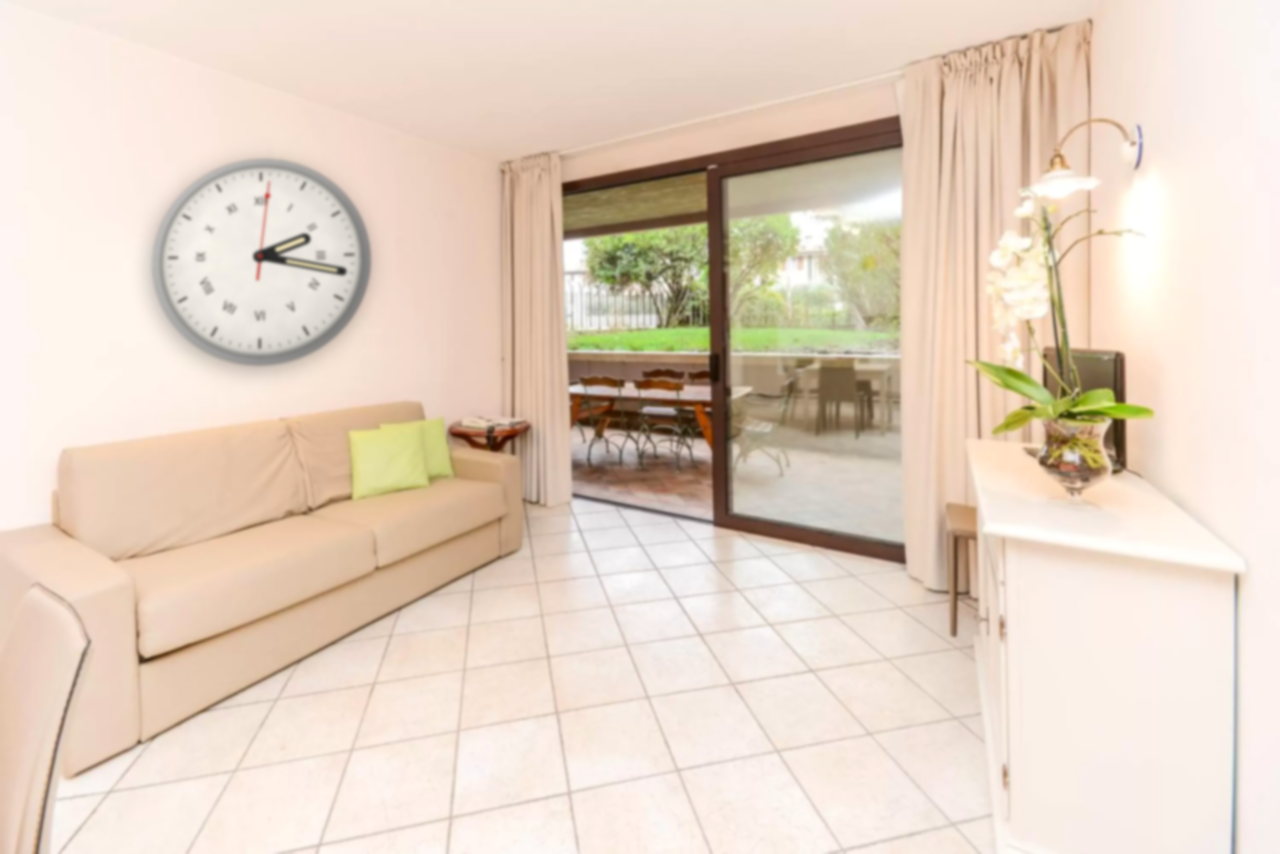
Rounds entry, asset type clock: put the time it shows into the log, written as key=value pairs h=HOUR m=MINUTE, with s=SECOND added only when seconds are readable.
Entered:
h=2 m=17 s=1
